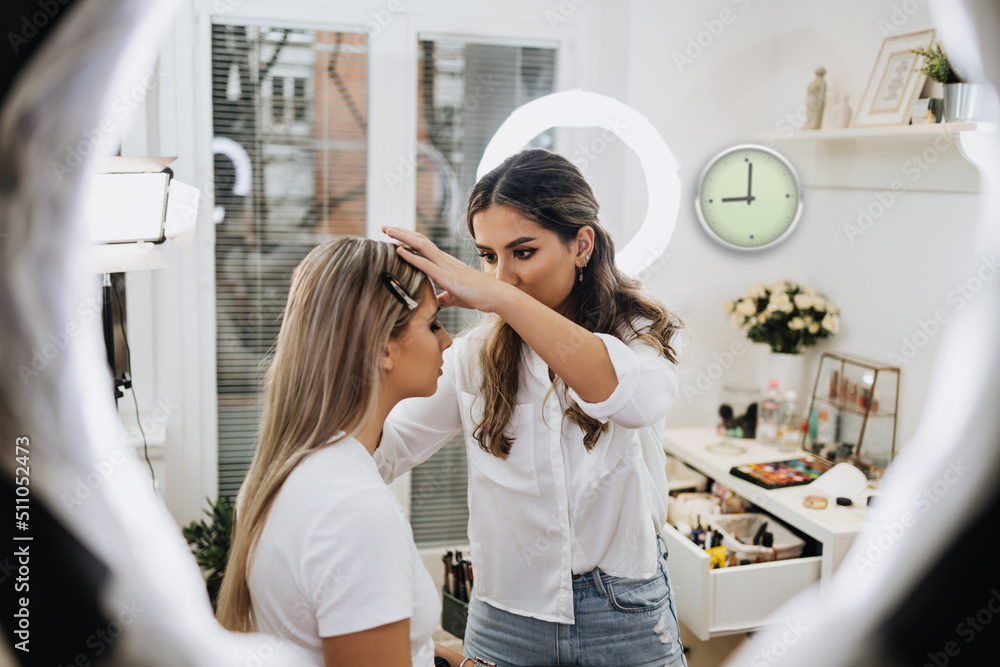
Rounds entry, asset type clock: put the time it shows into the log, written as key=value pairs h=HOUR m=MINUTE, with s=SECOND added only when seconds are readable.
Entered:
h=9 m=1
